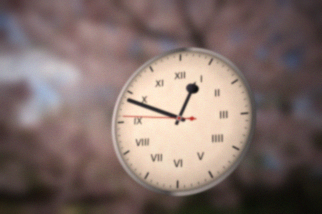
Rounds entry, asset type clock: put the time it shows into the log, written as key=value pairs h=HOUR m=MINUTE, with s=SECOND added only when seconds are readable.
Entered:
h=12 m=48 s=46
